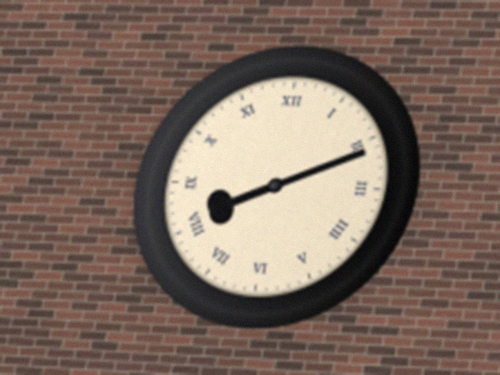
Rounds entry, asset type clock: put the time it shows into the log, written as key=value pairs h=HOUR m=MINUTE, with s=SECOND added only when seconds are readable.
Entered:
h=8 m=11
